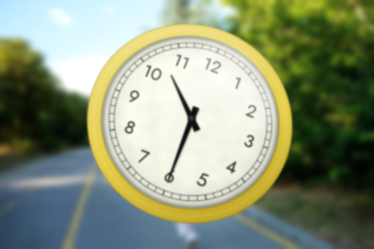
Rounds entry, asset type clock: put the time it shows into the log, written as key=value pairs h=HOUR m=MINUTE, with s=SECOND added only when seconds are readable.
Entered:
h=10 m=30
